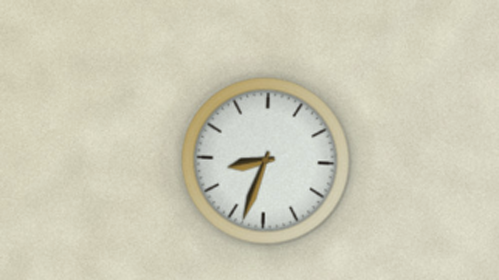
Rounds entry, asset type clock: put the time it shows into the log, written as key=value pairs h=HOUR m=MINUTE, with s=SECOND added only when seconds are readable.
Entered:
h=8 m=33
